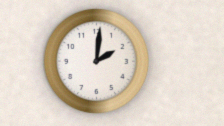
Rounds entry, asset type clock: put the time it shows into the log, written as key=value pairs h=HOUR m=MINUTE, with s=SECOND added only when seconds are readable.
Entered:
h=2 m=1
